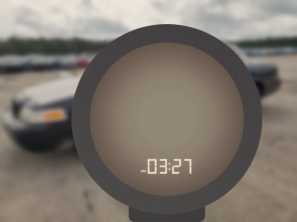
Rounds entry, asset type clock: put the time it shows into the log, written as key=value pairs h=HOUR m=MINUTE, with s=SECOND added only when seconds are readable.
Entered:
h=3 m=27
